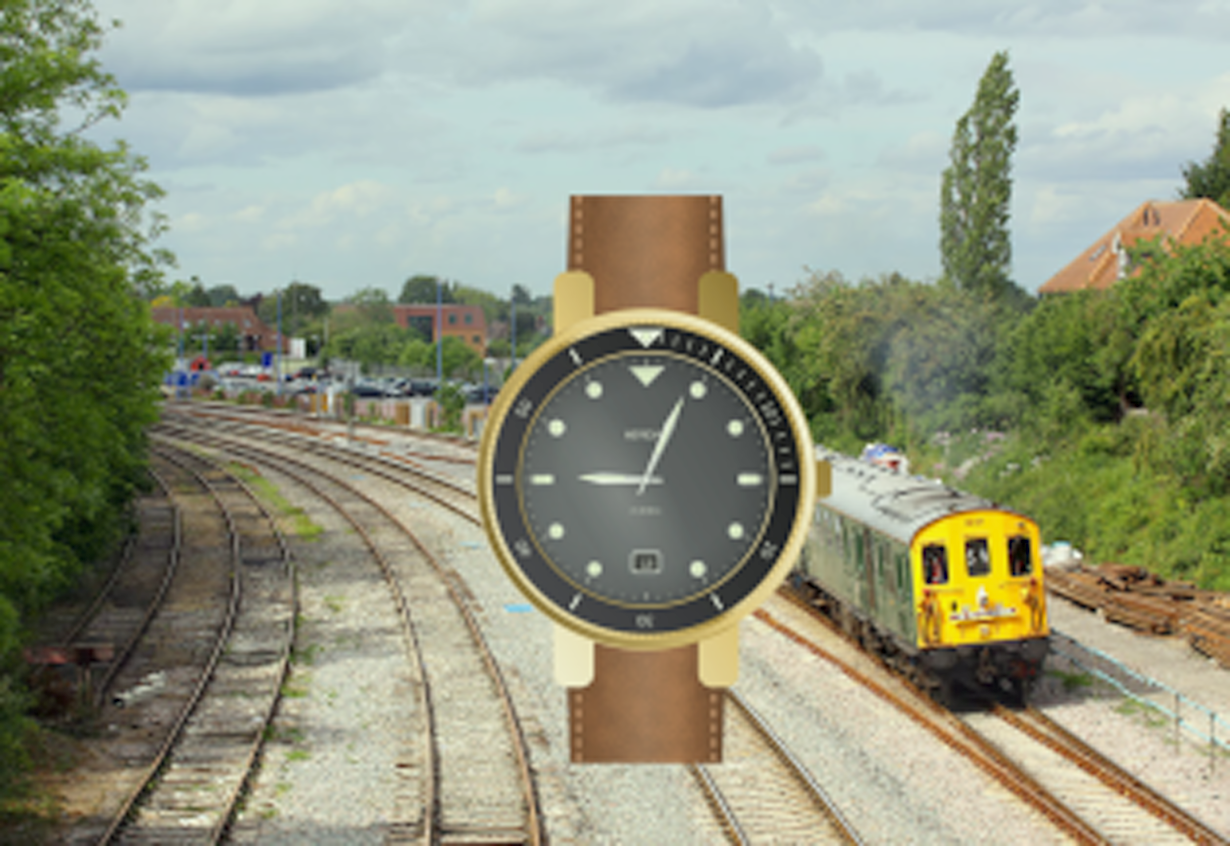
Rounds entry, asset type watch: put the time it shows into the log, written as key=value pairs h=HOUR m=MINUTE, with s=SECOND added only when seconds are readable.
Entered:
h=9 m=4
